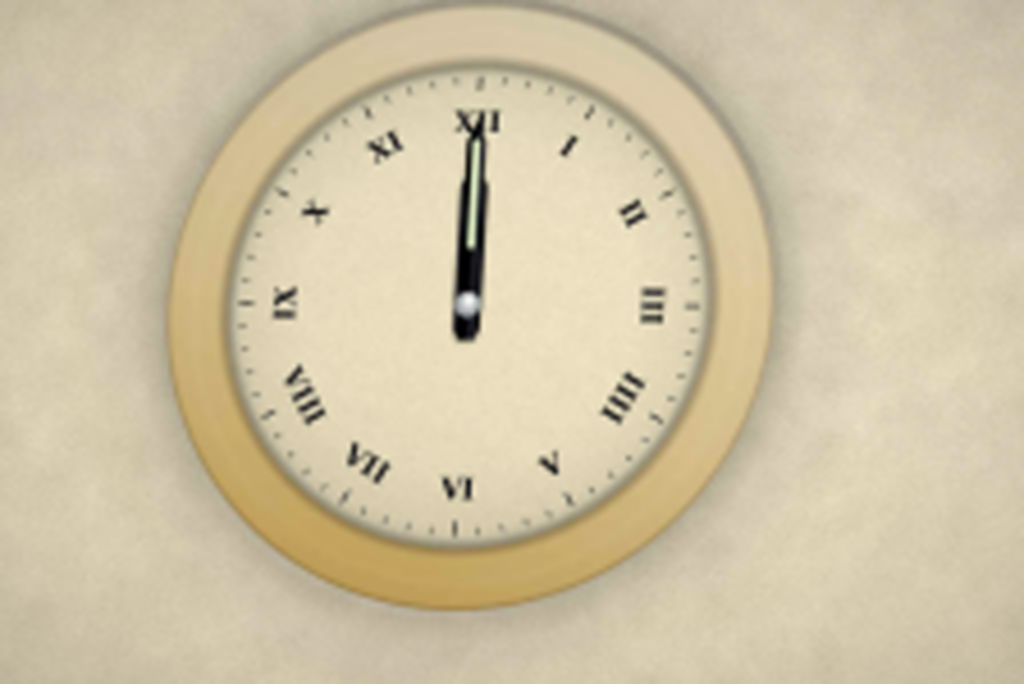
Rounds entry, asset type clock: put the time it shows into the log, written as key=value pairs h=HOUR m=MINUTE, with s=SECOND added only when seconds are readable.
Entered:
h=12 m=0
